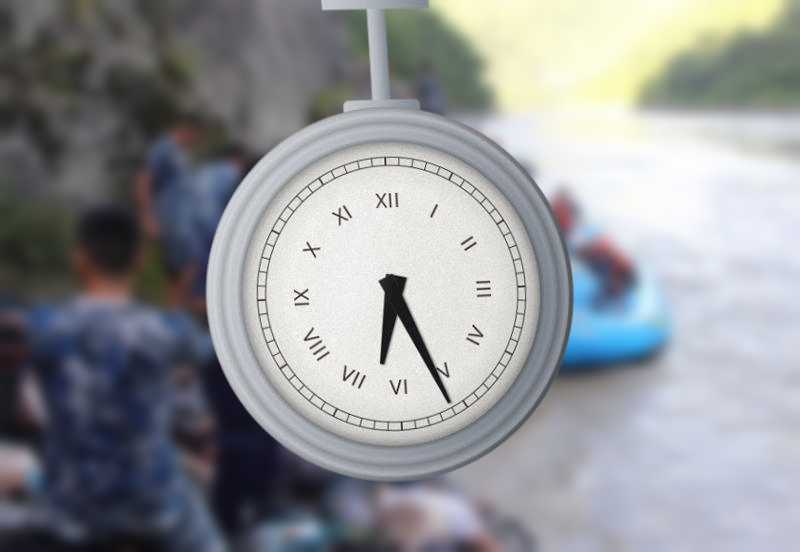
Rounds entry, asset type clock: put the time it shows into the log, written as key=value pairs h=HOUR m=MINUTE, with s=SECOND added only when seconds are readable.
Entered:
h=6 m=26
